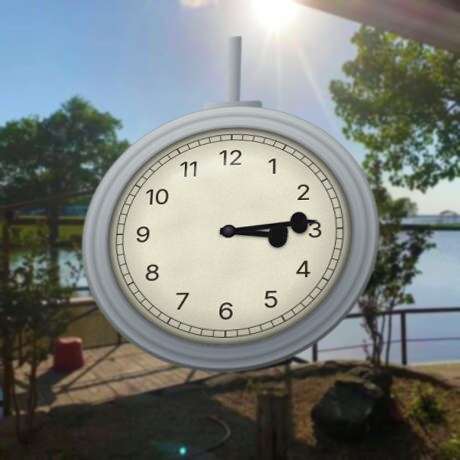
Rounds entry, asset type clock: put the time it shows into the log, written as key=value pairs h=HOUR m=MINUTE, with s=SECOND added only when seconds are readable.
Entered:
h=3 m=14
